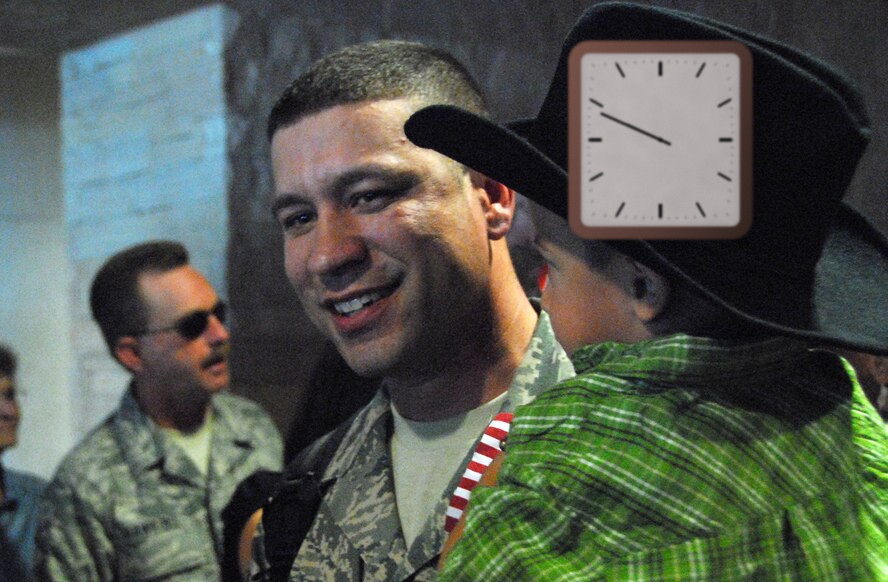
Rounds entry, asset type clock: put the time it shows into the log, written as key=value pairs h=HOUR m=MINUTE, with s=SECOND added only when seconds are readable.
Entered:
h=9 m=49
